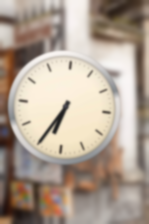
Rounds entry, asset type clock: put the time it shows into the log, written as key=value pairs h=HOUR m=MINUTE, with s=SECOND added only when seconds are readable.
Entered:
h=6 m=35
